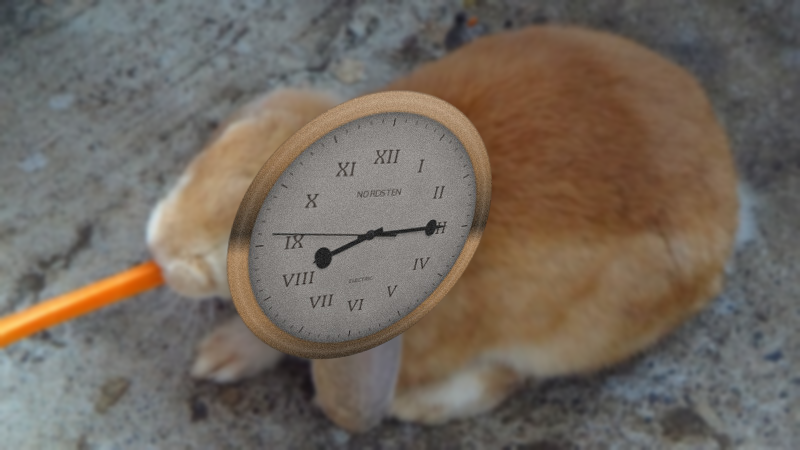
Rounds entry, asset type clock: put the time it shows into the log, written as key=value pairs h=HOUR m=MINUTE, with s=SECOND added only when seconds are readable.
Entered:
h=8 m=14 s=46
